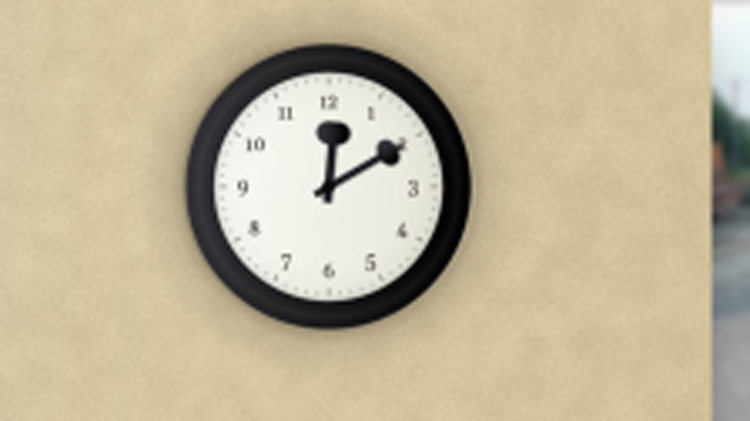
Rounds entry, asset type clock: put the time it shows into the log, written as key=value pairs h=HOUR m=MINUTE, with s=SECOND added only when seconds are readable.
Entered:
h=12 m=10
